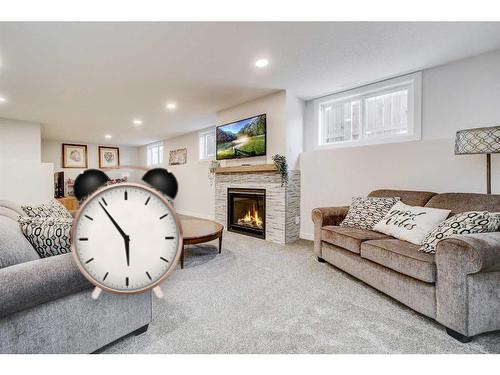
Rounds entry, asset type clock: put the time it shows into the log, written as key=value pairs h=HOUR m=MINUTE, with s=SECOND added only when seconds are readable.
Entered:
h=5 m=54
